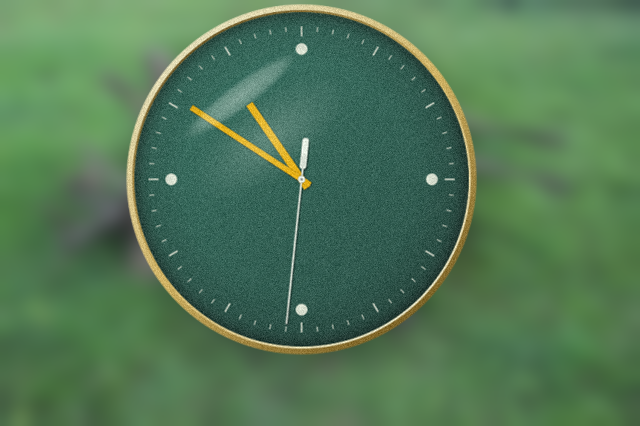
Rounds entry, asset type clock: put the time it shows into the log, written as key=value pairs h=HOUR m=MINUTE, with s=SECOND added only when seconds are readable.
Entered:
h=10 m=50 s=31
